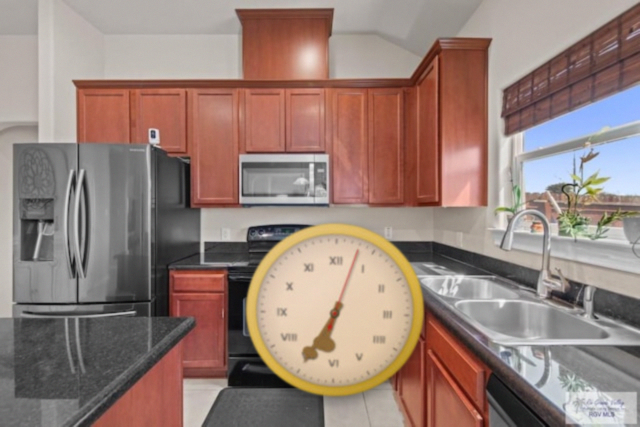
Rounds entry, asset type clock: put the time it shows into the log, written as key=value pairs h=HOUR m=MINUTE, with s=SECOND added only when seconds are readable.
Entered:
h=6 m=35 s=3
